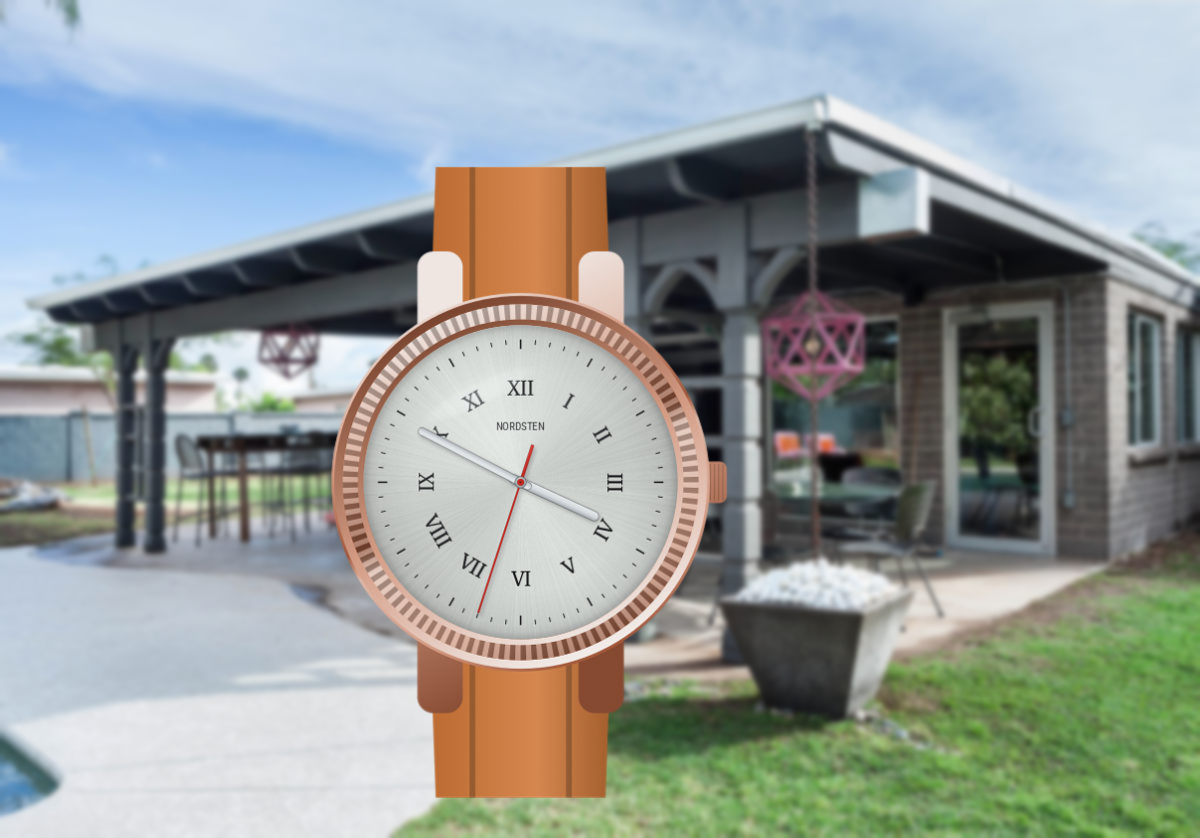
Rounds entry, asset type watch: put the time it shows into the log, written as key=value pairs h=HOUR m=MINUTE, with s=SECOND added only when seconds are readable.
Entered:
h=3 m=49 s=33
